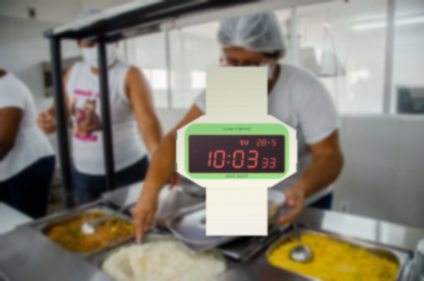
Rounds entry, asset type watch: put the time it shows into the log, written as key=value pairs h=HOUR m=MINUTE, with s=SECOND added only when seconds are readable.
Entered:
h=10 m=3
